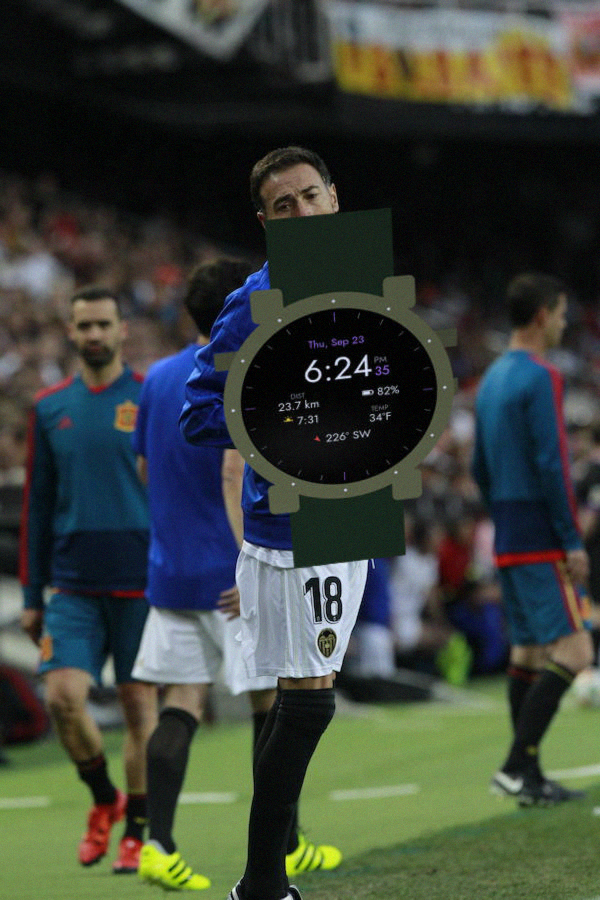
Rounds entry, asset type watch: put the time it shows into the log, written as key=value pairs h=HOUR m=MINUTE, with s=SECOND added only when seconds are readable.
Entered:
h=6 m=24 s=35
